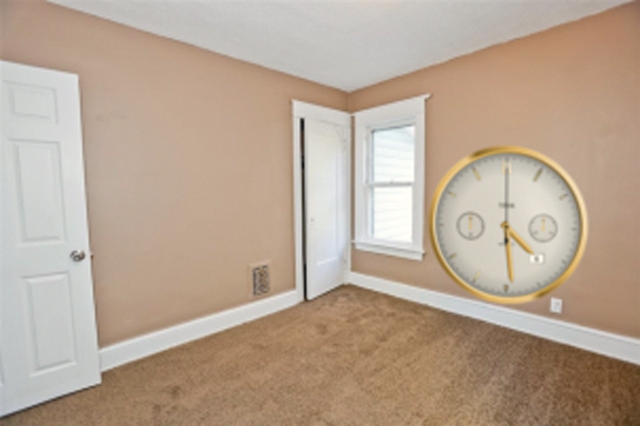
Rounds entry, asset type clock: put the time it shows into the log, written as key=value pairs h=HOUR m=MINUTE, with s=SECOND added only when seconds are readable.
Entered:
h=4 m=29
